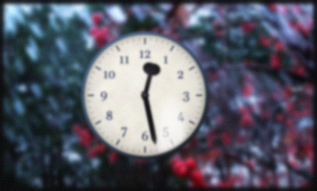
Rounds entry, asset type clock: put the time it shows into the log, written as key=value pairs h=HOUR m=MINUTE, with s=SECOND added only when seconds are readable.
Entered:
h=12 m=28
